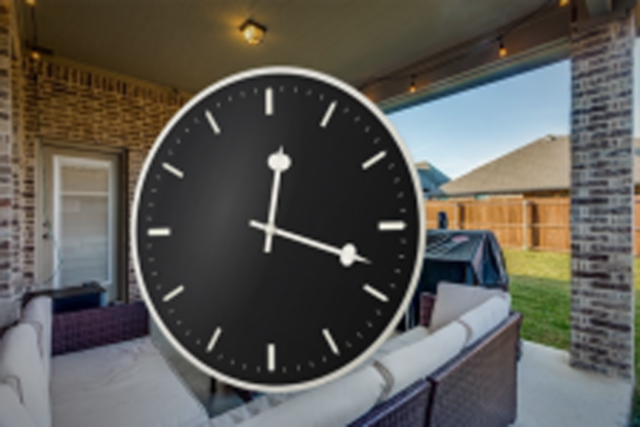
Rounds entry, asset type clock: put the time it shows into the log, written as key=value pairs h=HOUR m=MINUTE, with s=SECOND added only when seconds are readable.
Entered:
h=12 m=18
